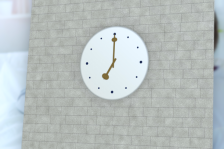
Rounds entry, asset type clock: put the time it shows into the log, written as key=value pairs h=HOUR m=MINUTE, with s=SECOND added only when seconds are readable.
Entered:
h=7 m=0
